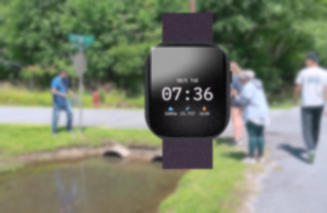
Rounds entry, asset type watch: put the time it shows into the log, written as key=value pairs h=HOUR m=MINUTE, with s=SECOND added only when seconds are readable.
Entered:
h=7 m=36
